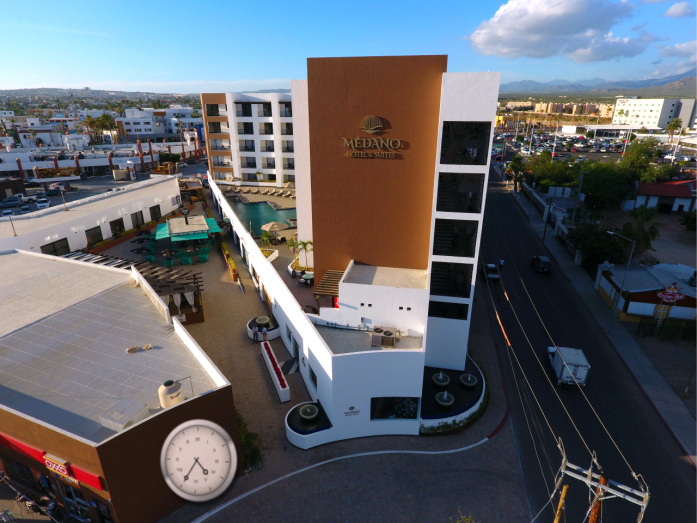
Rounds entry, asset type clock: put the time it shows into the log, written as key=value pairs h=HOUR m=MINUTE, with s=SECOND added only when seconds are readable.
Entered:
h=4 m=35
